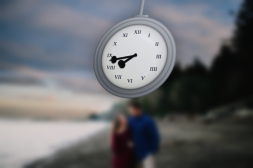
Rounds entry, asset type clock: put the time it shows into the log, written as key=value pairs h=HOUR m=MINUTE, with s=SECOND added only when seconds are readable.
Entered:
h=7 m=43
